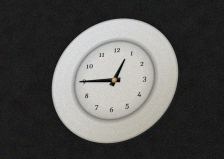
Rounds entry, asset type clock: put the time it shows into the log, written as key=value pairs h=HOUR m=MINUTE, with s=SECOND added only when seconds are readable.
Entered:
h=12 m=45
